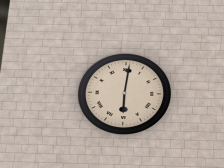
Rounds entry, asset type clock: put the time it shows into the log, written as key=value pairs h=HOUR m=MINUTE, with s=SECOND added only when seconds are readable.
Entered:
h=6 m=1
